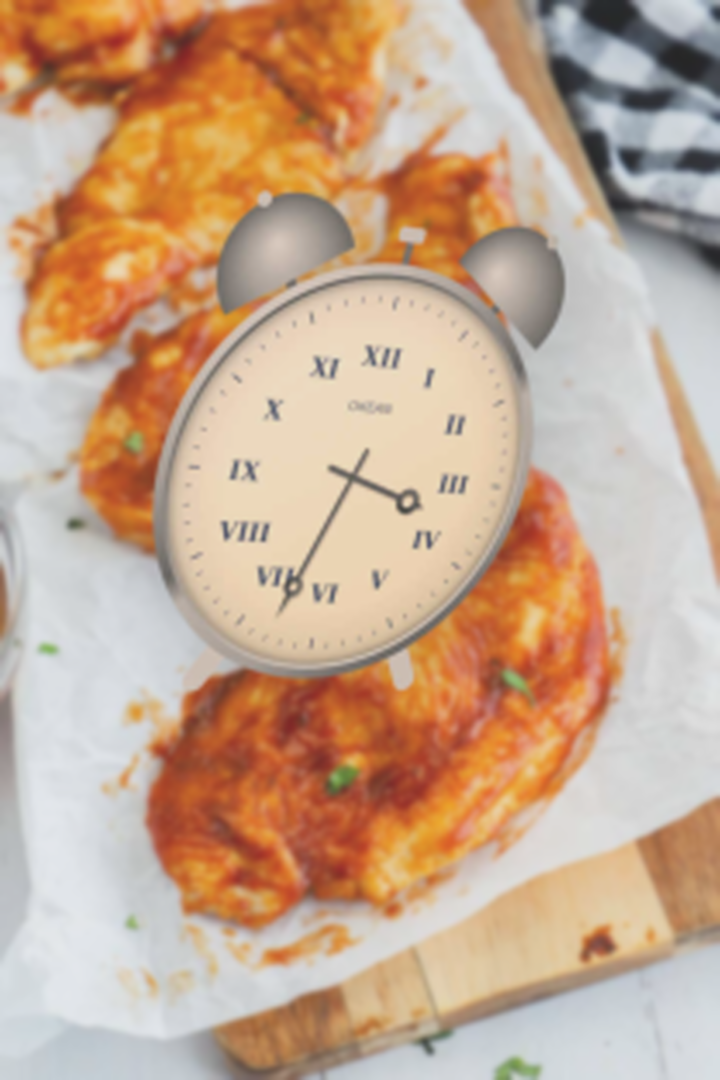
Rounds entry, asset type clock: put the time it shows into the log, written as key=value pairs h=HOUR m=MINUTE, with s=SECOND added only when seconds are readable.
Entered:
h=3 m=33
